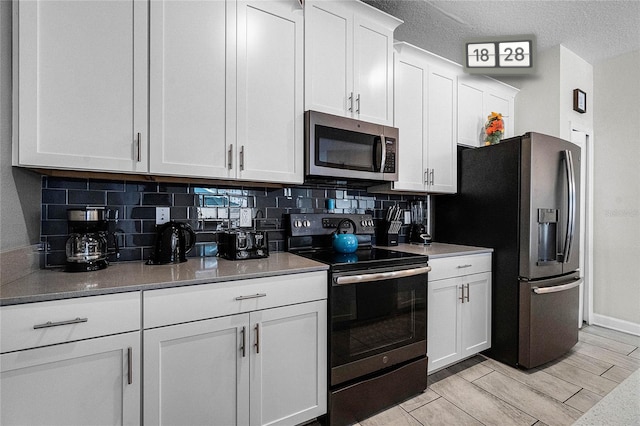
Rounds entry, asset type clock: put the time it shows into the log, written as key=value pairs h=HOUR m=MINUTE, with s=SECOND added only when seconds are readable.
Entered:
h=18 m=28
